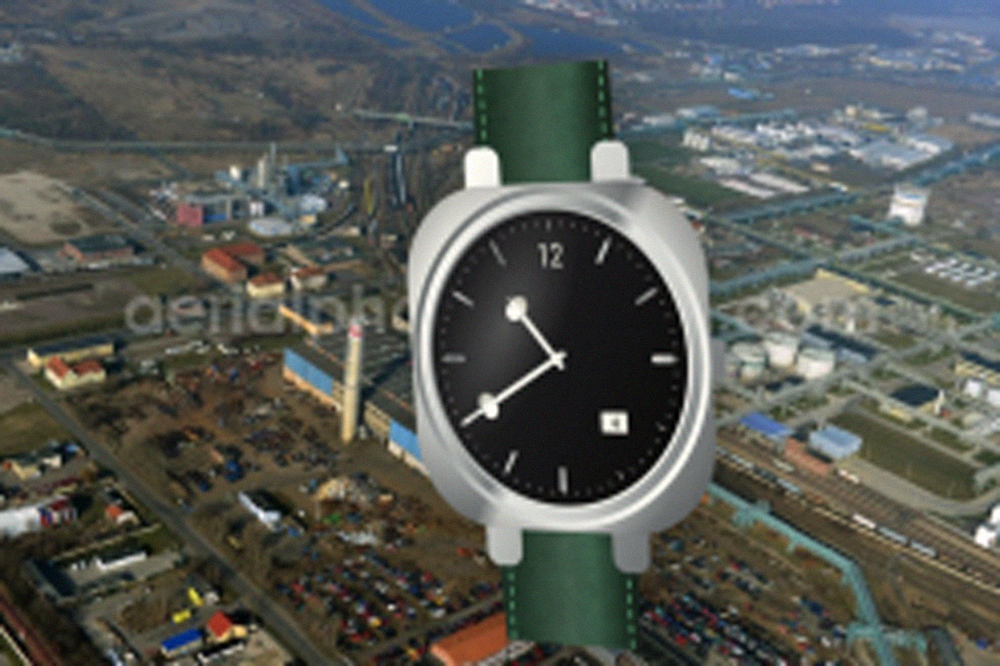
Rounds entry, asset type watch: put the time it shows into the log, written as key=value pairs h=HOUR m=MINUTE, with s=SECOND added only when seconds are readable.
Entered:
h=10 m=40
